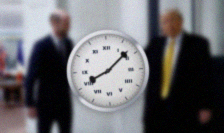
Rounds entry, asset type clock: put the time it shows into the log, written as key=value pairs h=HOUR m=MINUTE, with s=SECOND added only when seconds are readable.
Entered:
h=8 m=8
